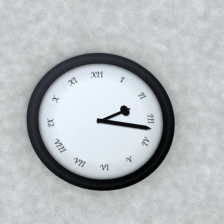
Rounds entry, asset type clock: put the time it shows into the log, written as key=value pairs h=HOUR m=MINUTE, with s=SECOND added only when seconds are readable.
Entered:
h=2 m=17
